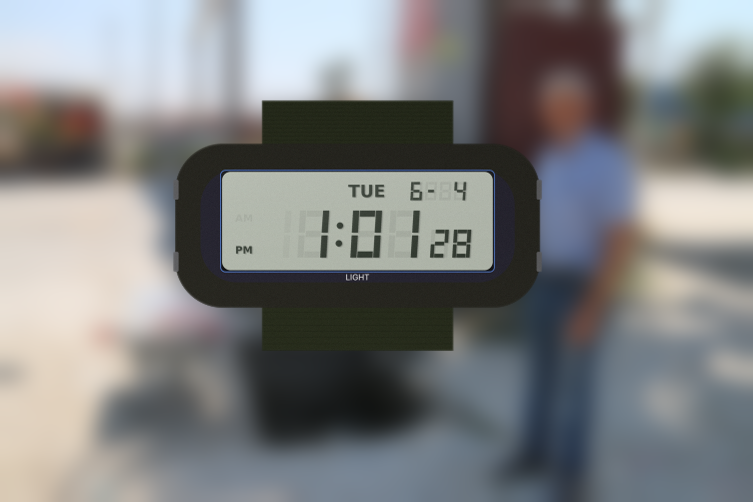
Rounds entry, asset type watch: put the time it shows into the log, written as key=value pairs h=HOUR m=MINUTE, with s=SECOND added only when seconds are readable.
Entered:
h=1 m=1 s=28
